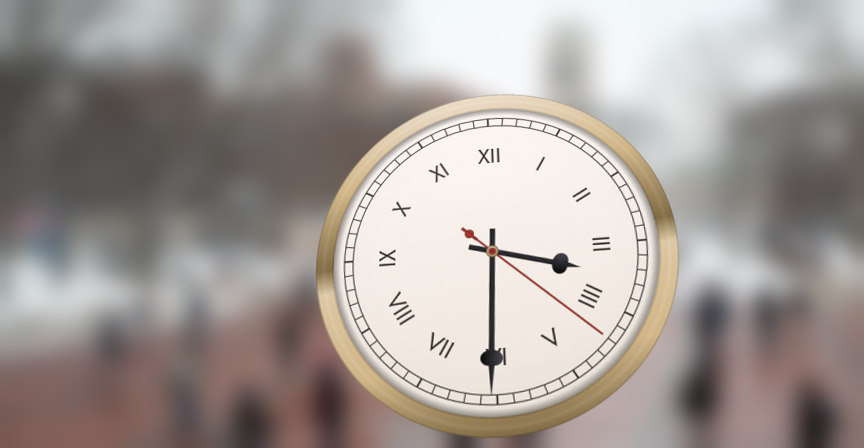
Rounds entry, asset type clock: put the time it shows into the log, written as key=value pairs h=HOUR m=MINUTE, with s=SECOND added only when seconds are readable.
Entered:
h=3 m=30 s=22
